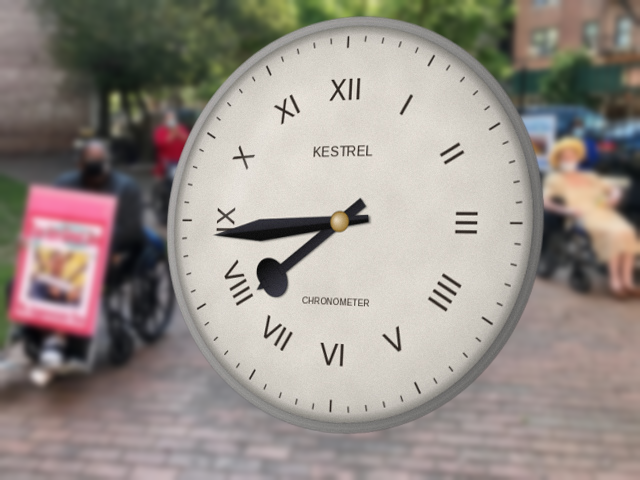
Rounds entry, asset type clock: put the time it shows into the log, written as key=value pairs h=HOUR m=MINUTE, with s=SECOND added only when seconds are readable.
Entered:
h=7 m=44
